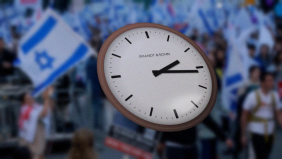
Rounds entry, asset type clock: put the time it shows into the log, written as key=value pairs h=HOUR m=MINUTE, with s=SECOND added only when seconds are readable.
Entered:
h=2 m=16
